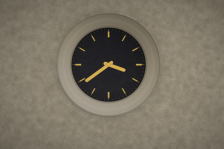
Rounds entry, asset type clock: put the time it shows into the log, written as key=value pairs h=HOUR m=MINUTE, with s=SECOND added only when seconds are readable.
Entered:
h=3 m=39
